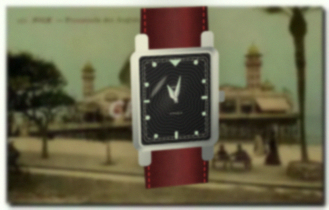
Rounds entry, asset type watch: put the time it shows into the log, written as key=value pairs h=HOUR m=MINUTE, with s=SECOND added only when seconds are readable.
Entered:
h=11 m=2
